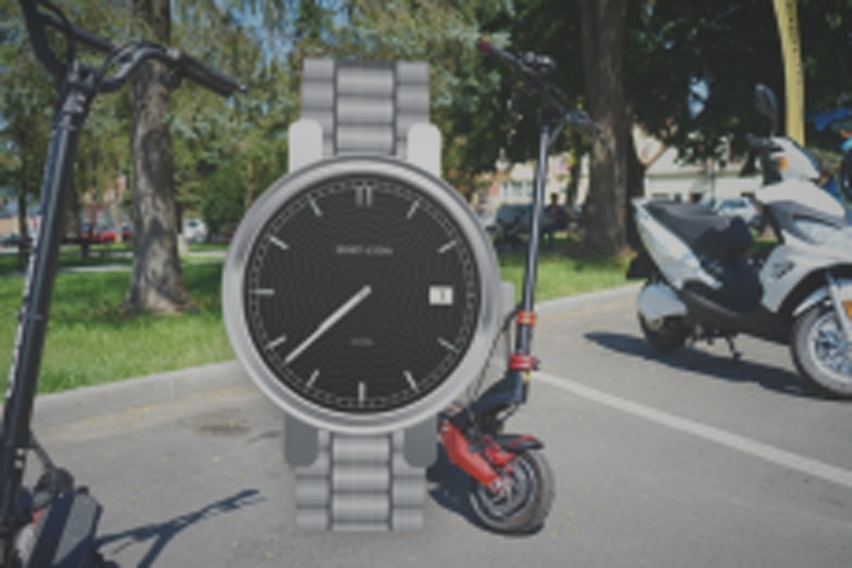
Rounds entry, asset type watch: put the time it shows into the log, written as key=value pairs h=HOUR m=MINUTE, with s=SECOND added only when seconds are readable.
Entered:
h=7 m=38
